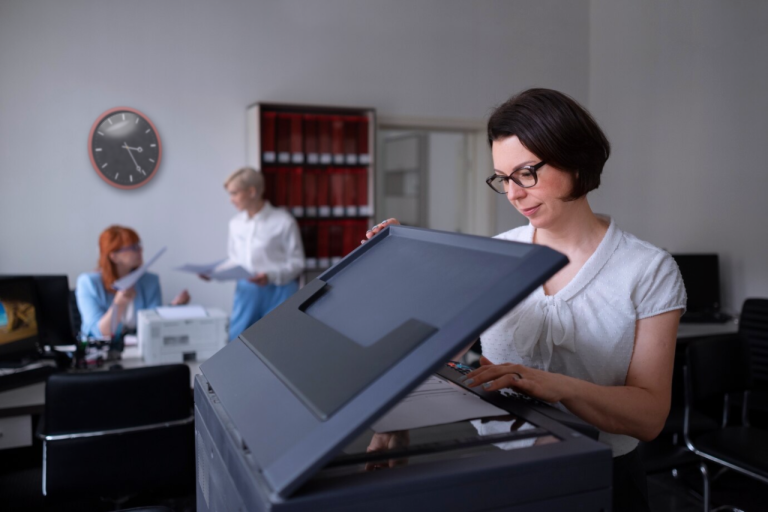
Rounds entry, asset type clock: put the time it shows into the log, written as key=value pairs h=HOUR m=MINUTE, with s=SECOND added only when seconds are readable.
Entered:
h=3 m=26
